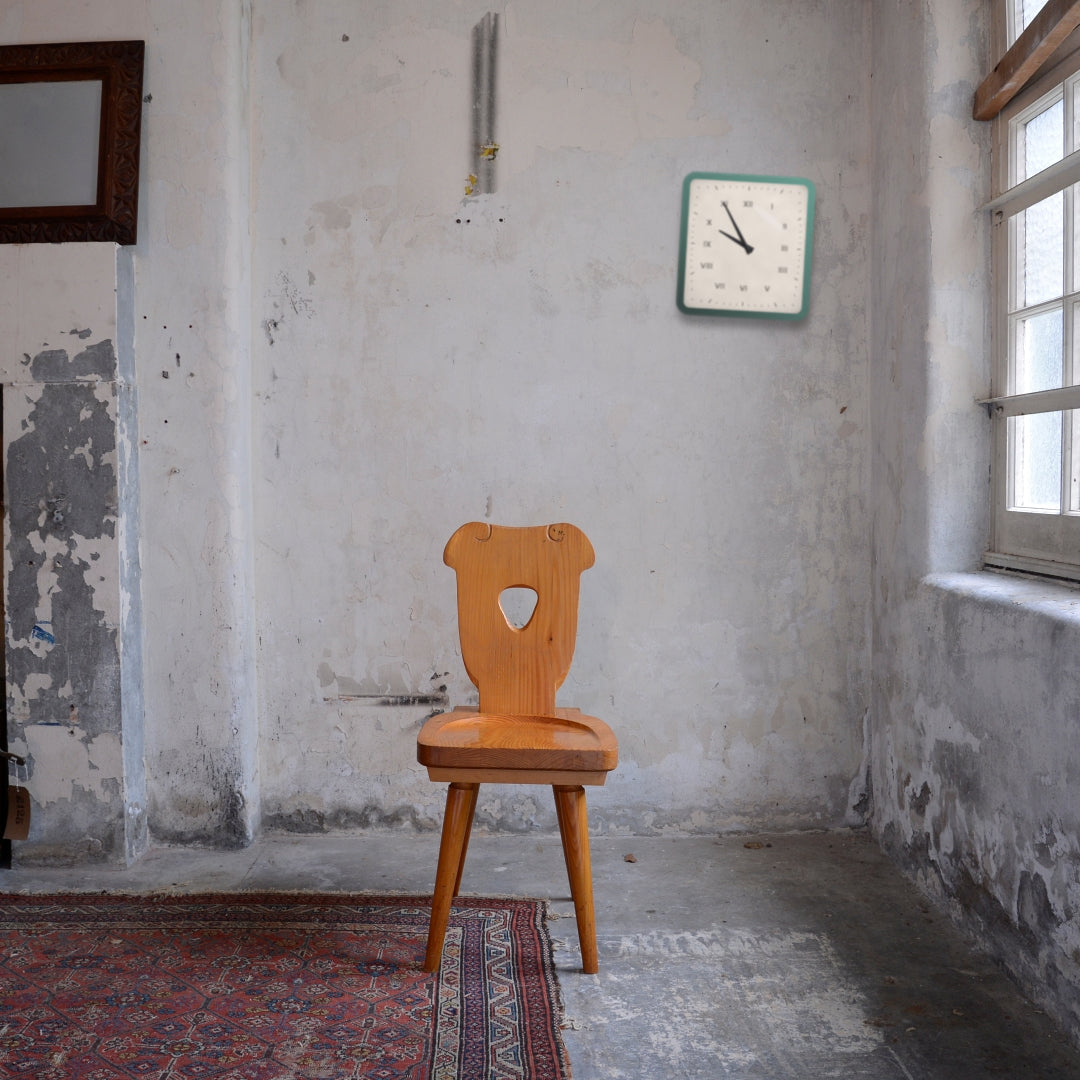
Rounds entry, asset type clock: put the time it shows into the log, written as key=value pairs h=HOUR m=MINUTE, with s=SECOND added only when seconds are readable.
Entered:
h=9 m=55
